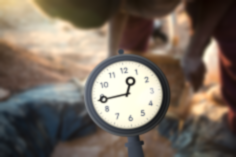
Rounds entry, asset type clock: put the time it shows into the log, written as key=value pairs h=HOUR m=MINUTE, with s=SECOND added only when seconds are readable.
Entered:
h=12 m=44
